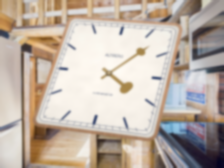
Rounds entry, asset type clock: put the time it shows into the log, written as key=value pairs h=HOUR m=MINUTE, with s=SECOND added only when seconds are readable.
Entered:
h=4 m=7
